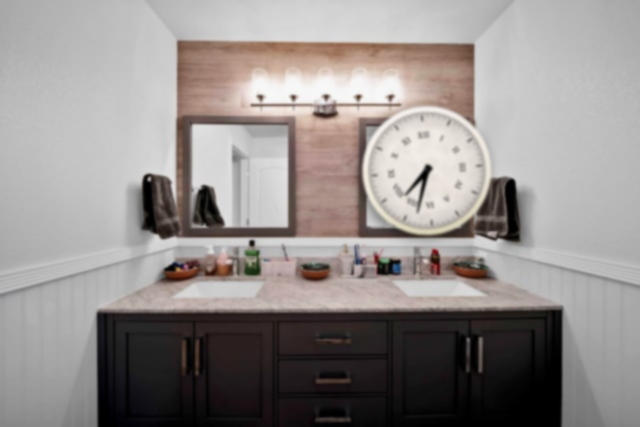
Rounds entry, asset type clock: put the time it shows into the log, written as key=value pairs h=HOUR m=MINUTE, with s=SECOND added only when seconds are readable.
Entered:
h=7 m=33
